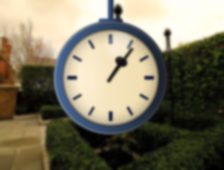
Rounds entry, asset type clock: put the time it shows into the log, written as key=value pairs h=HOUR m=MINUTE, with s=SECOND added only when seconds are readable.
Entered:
h=1 m=6
